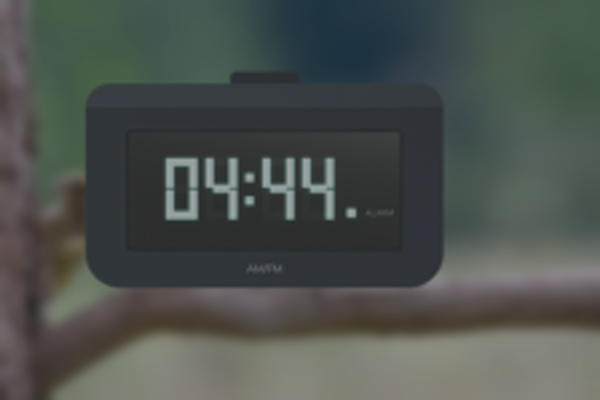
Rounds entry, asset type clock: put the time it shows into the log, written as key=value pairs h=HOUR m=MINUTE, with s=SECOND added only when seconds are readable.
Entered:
h=4 m=44
